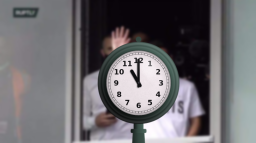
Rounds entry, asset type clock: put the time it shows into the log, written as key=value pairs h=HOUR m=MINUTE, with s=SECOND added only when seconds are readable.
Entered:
h=11 m=0
